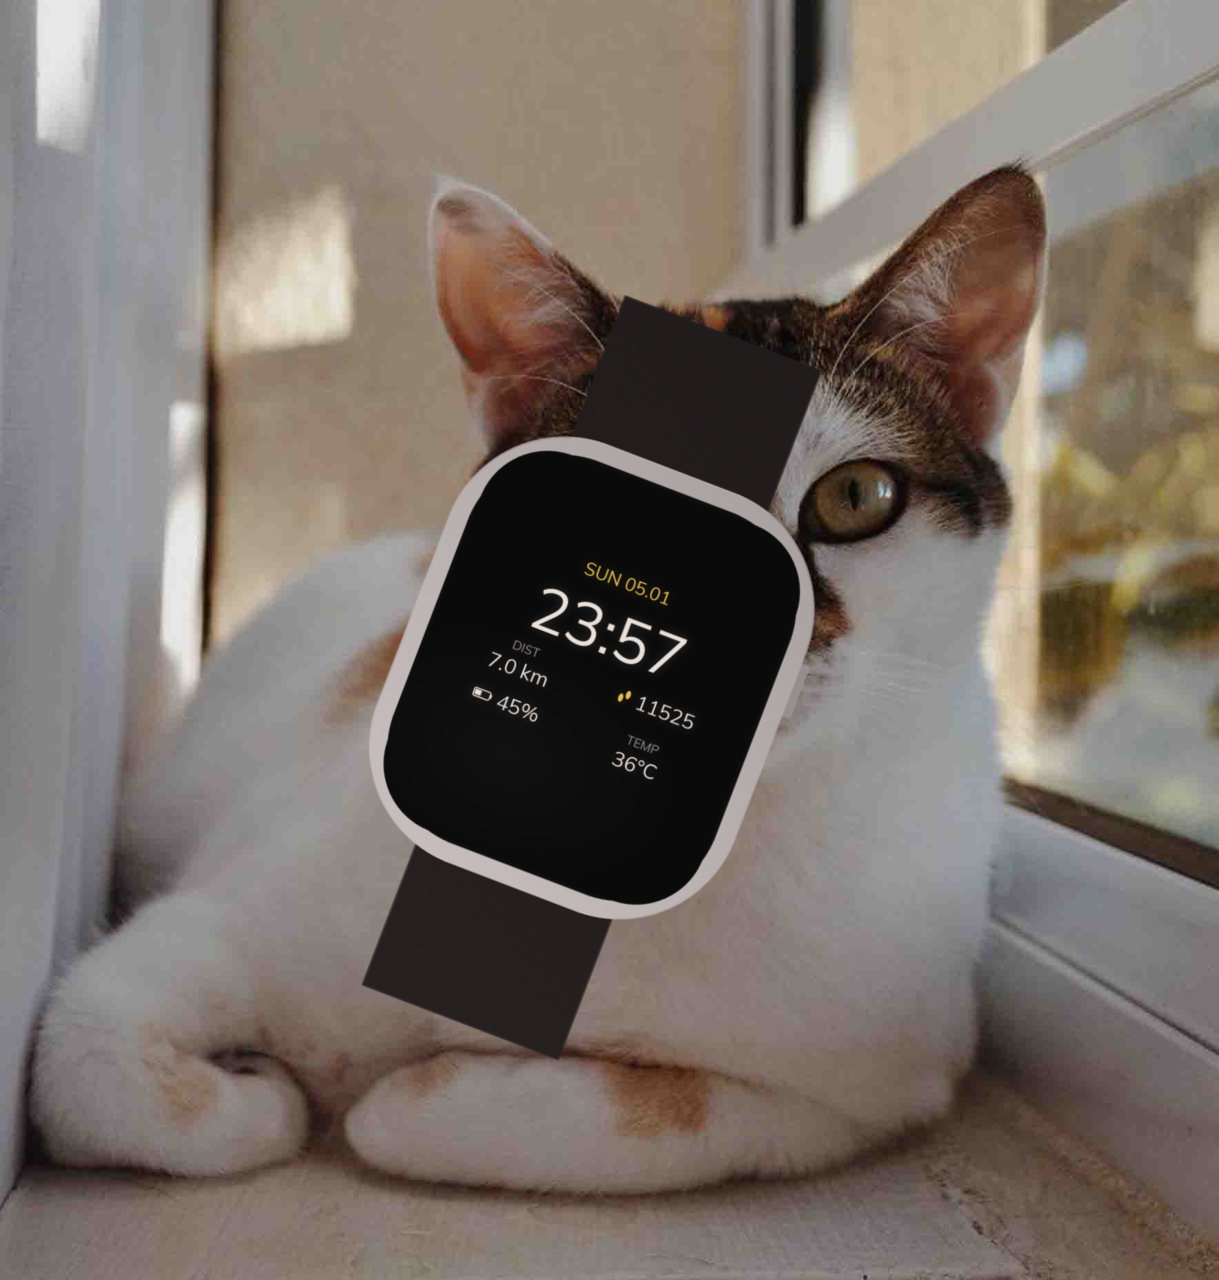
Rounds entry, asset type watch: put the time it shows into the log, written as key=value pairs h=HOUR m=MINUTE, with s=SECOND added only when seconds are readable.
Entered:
h=23 m=57
